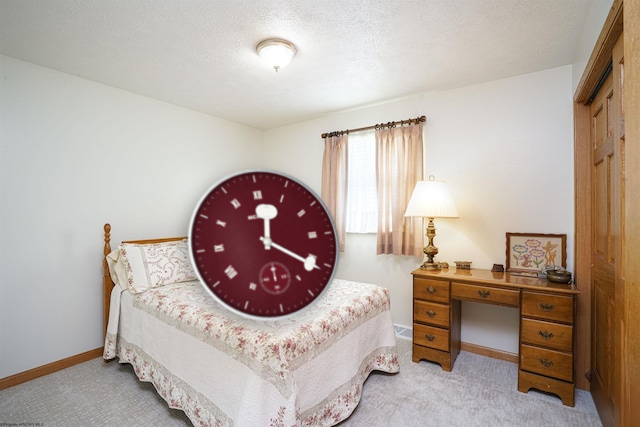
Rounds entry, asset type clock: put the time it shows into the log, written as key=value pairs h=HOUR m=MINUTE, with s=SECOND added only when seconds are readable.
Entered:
h=12 m=21
